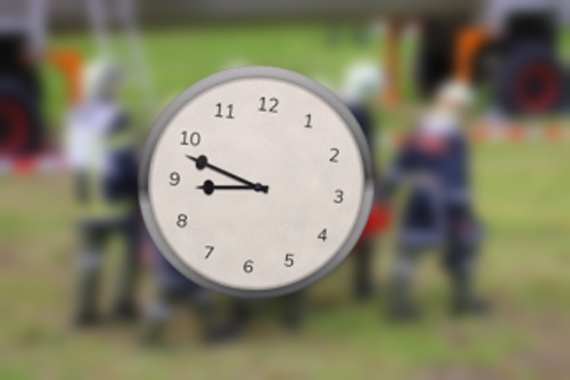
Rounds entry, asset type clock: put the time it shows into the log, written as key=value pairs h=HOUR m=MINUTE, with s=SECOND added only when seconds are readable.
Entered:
h=8 m=48
